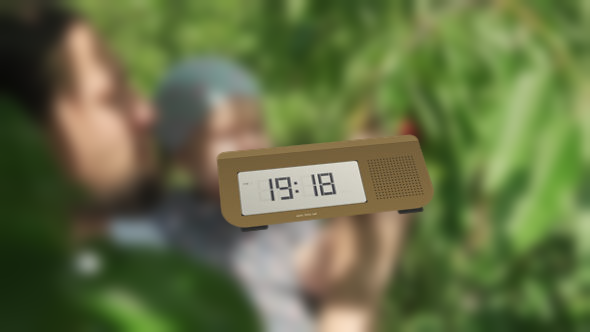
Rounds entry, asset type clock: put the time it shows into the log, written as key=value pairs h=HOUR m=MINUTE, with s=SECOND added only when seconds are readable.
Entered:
h=19 m=18
